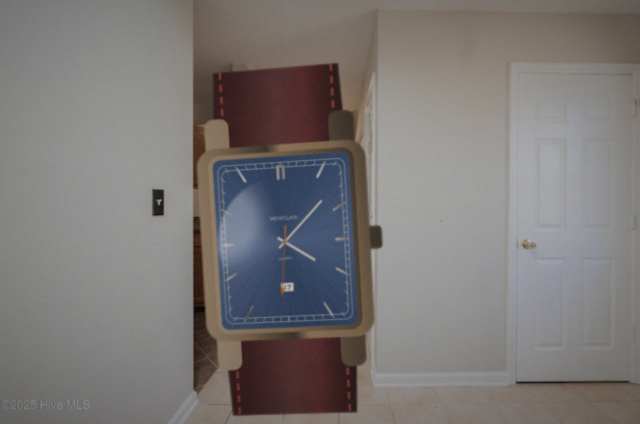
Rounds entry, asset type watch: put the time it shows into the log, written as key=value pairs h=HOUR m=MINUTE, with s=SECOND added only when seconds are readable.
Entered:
h=4 m=7 s=31
